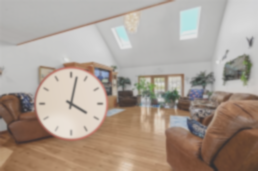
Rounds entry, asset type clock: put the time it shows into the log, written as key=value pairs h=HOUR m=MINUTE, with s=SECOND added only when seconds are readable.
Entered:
h=4 m=2
